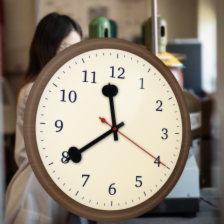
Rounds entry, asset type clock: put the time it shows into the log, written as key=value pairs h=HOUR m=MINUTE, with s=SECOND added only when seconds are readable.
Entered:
h=11 m=39 s=20
